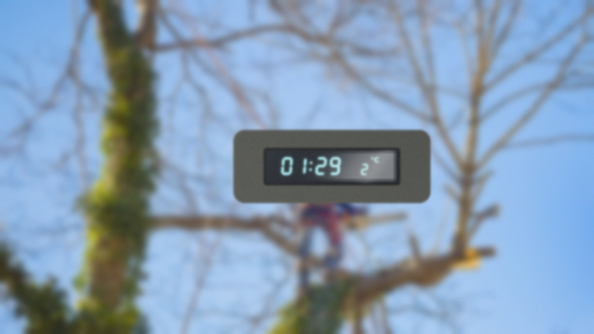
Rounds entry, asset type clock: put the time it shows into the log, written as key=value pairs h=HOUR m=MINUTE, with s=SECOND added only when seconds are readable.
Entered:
h=1 m=29
